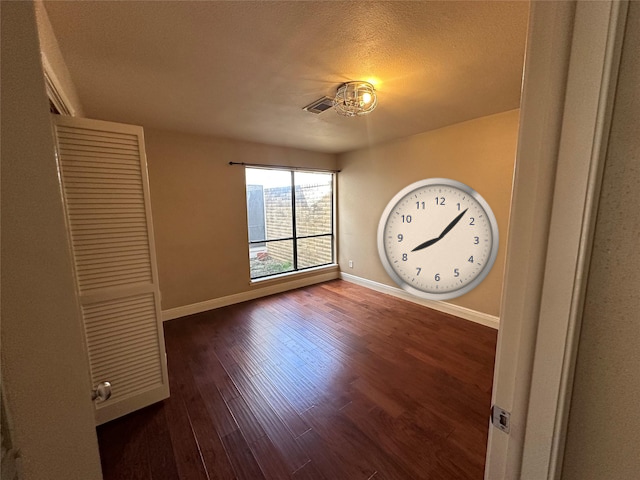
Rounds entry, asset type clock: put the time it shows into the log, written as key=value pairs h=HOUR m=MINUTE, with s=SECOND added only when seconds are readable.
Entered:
h=8 m=7
